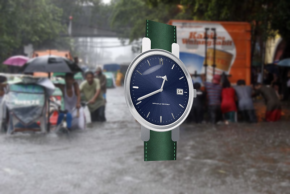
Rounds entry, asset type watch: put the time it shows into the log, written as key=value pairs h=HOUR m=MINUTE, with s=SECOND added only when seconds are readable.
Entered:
h=12 m=41
